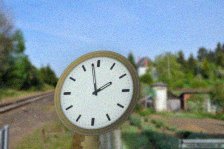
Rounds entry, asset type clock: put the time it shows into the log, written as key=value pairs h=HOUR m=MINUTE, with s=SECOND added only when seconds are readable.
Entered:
h=1 m=58
